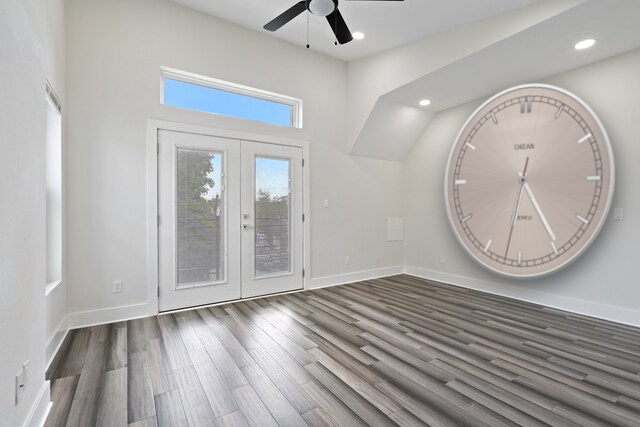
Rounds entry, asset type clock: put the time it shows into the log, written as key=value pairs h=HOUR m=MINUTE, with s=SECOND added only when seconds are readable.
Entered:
h=6 m=24 s=32
